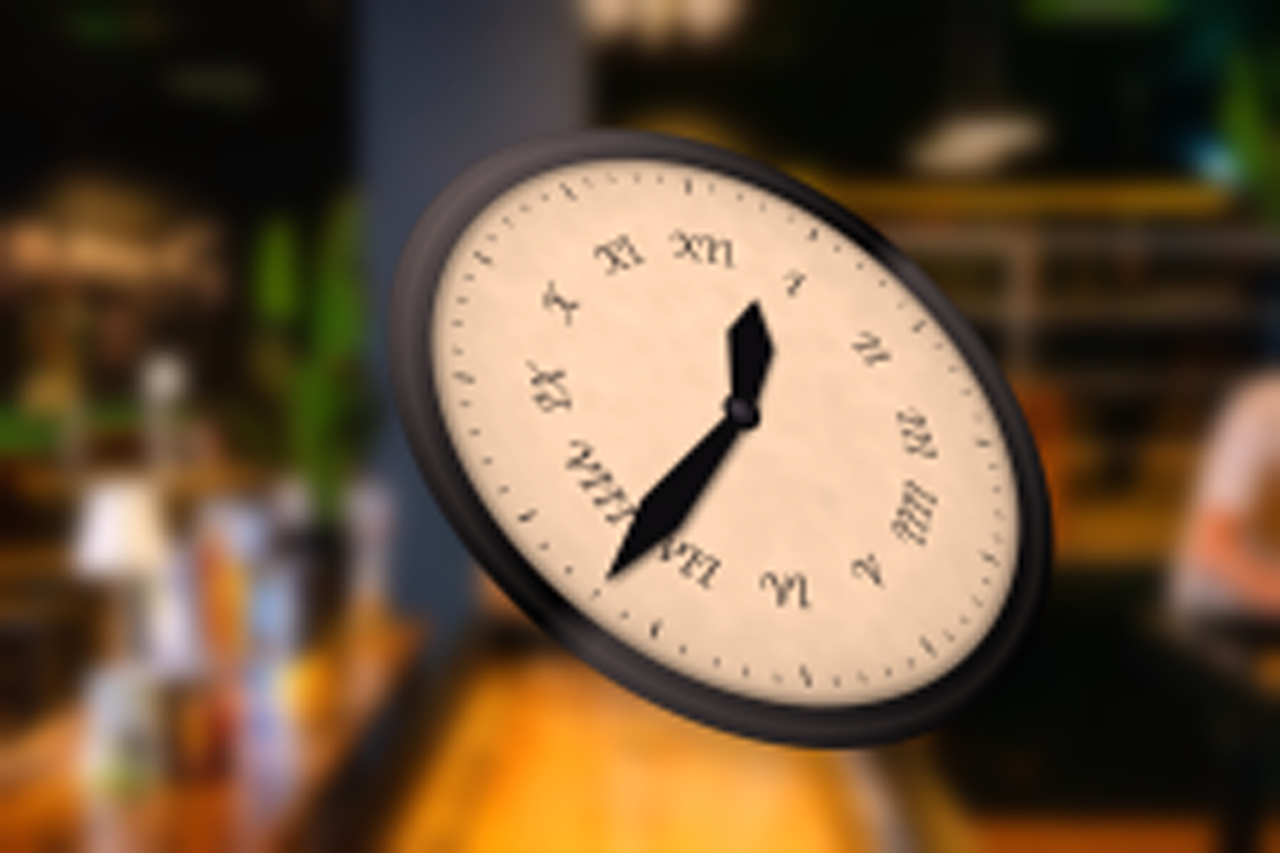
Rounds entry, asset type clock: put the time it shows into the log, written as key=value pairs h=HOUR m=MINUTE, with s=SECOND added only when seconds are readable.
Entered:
h=12 m=37
